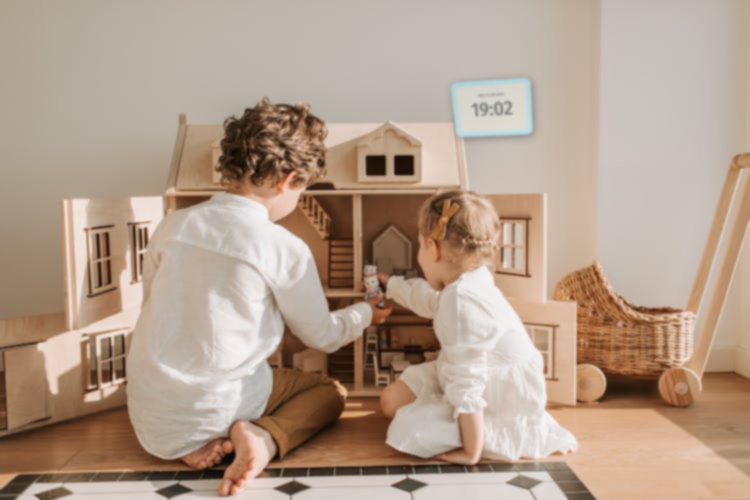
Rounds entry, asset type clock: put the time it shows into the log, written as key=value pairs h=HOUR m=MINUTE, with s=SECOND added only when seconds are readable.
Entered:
h=19 m=2
